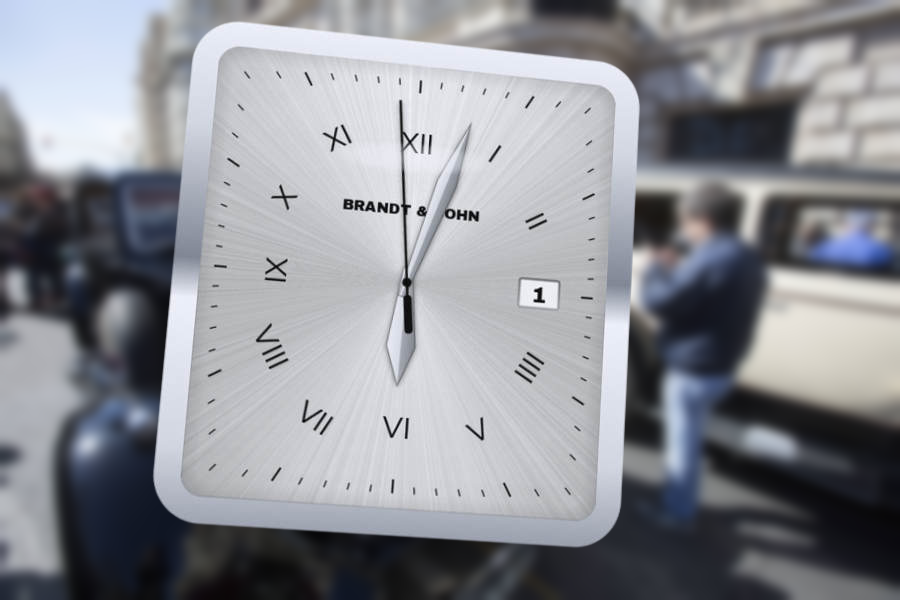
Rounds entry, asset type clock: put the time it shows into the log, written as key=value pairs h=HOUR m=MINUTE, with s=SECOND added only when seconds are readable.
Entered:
h=6 m=2 s=59
